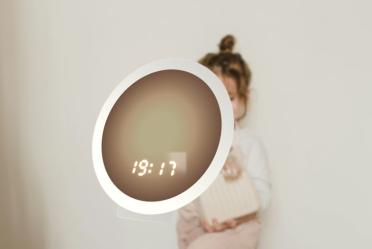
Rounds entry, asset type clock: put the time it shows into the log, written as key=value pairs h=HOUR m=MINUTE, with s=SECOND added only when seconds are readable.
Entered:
h=19 m=17
